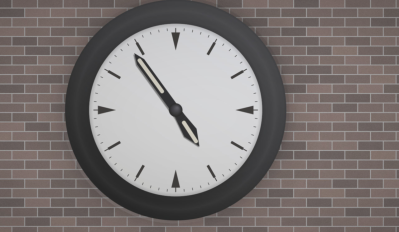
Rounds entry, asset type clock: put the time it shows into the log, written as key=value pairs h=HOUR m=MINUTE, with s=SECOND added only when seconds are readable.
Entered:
h=4 m=54
